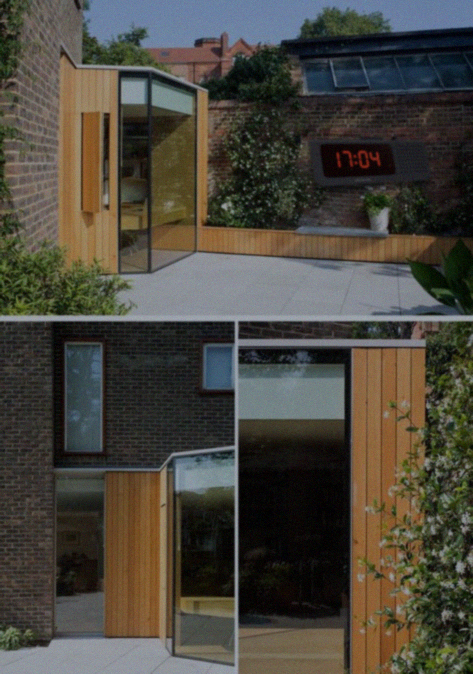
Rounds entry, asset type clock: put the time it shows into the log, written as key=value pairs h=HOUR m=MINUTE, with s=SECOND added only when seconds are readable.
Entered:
h=17 m=4
